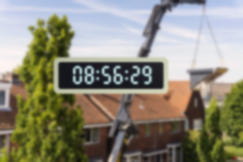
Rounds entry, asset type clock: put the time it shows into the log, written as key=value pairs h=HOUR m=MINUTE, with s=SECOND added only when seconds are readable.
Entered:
h=8 m=56 s=29
